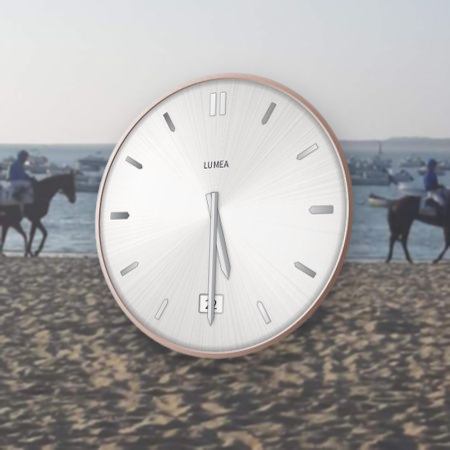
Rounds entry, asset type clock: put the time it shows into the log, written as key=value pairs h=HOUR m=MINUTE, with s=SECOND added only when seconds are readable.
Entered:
h=5 m=30
